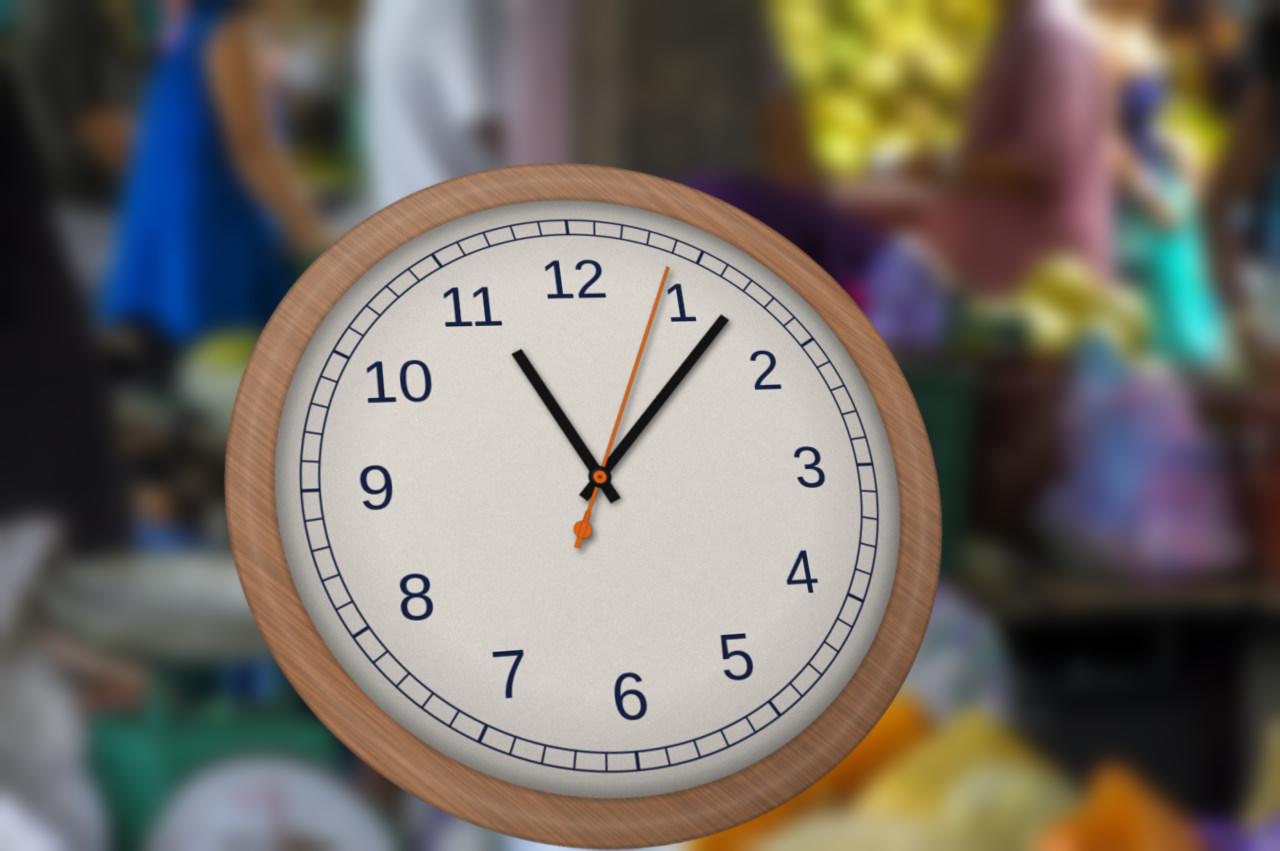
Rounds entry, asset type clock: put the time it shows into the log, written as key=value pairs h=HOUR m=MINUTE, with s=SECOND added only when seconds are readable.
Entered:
h=11 m=7 s=4
